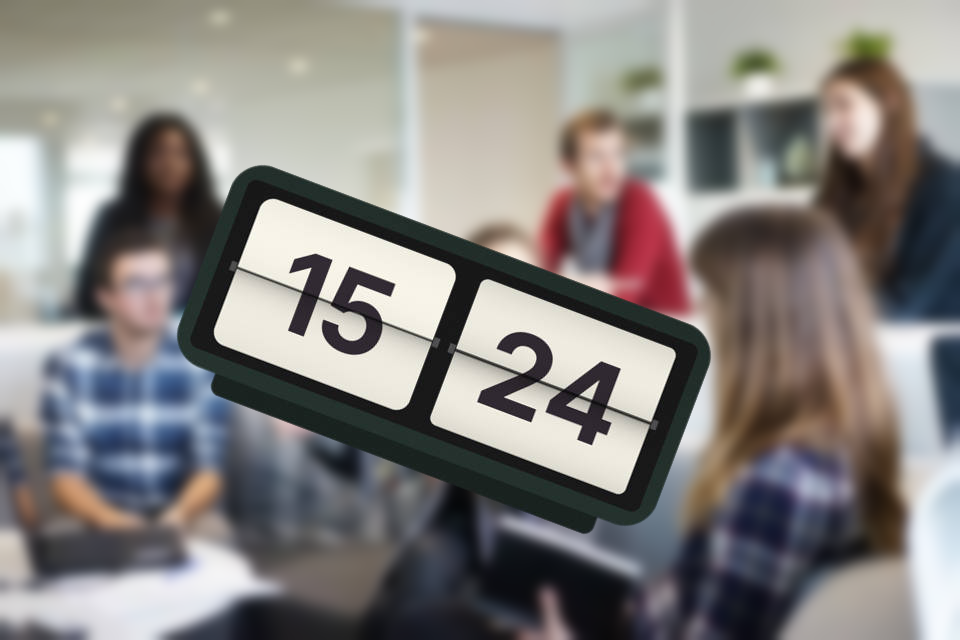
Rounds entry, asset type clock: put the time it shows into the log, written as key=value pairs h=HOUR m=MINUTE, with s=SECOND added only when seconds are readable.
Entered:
h=15 m=24
